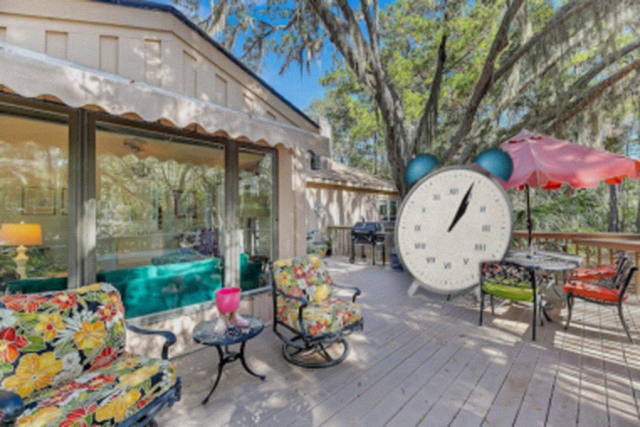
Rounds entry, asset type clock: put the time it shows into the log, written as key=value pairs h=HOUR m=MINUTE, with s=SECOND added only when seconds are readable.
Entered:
h=1 m=4
